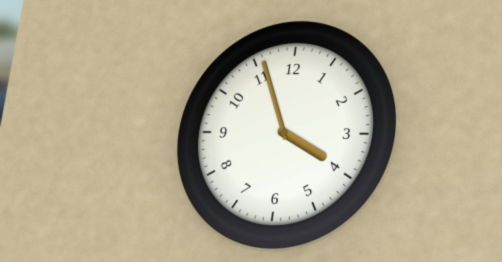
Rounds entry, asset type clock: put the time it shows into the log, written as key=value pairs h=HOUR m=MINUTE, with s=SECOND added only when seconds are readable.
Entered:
h=3 m=56
